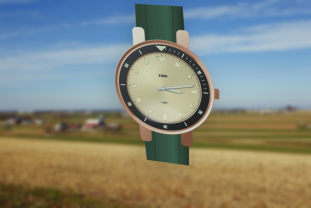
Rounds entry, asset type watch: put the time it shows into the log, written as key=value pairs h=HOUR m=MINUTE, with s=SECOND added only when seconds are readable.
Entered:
h=3 m=13
